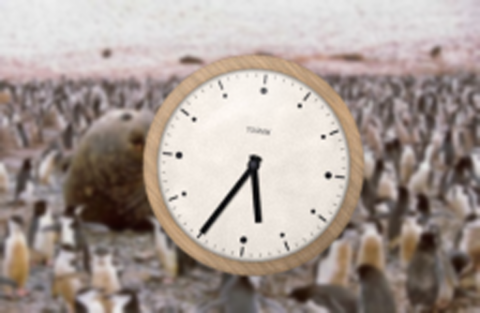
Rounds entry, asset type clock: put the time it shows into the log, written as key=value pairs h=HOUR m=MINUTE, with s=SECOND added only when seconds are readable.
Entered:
h=5 m=35
